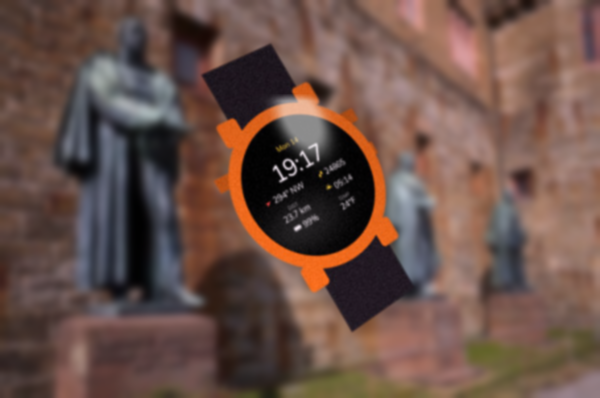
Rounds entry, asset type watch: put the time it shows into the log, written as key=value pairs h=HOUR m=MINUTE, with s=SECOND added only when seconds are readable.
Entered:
h=19 m=17
